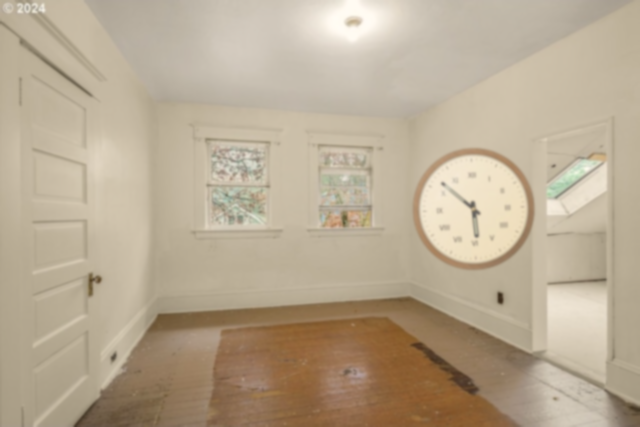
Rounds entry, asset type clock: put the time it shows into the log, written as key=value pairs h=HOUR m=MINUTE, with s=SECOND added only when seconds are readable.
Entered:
h=5 m=52
